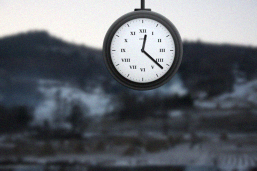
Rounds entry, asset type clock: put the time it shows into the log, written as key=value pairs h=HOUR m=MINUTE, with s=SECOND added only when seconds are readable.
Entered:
h=12 m=22
